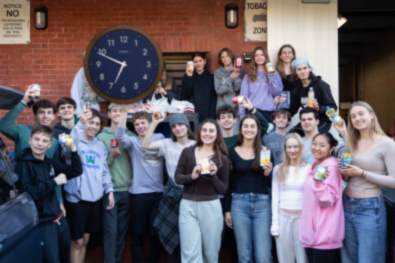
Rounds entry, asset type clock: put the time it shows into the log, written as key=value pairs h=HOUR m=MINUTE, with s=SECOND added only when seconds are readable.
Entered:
h=6 m=49
